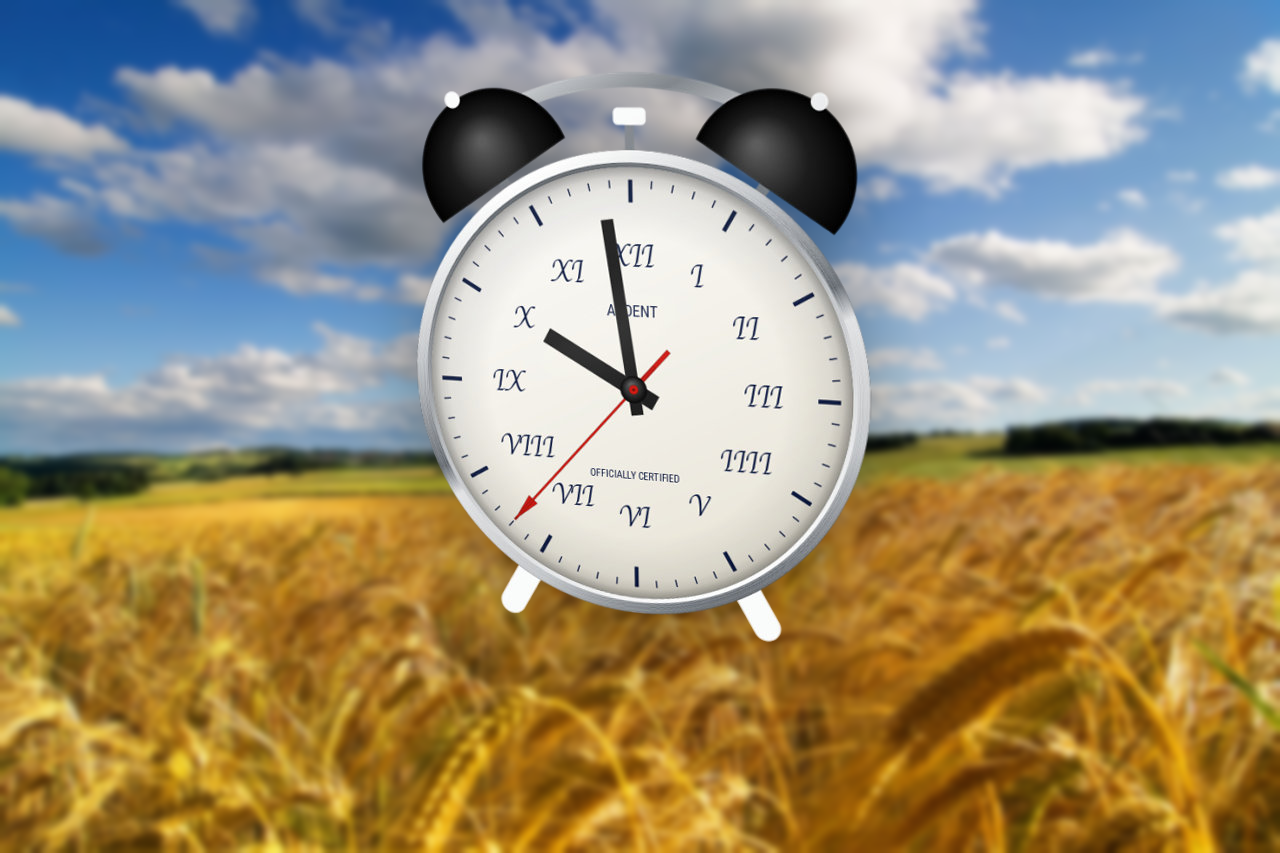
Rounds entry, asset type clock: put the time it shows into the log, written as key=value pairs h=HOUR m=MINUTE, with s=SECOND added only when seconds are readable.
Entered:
h=9 m=58 s=37
